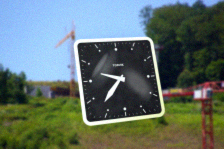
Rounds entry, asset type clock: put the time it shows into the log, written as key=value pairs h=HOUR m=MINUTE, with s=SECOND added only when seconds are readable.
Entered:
h=9 m=37
